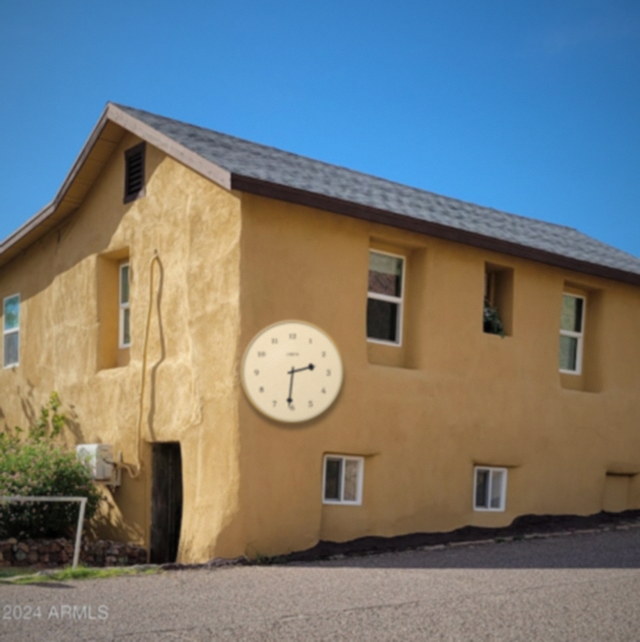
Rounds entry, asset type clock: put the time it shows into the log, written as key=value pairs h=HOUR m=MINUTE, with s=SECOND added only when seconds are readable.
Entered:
h=2 m=31
